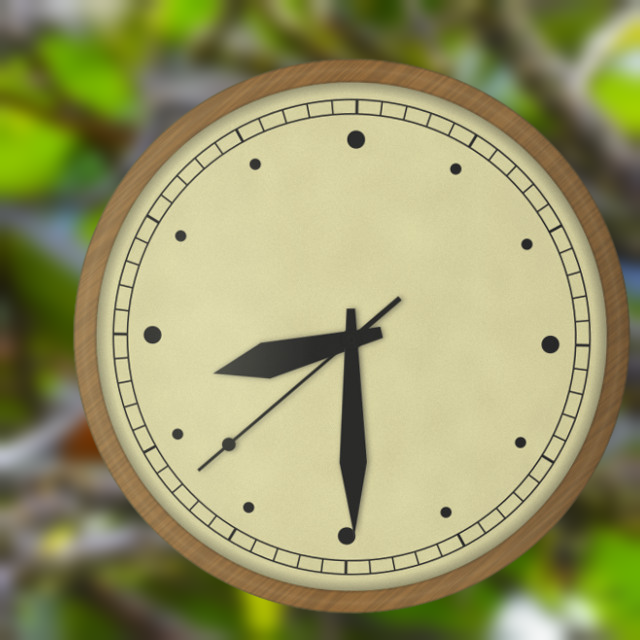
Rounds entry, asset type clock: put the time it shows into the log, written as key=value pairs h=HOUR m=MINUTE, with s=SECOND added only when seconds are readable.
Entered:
h=8 m=29 s=38
